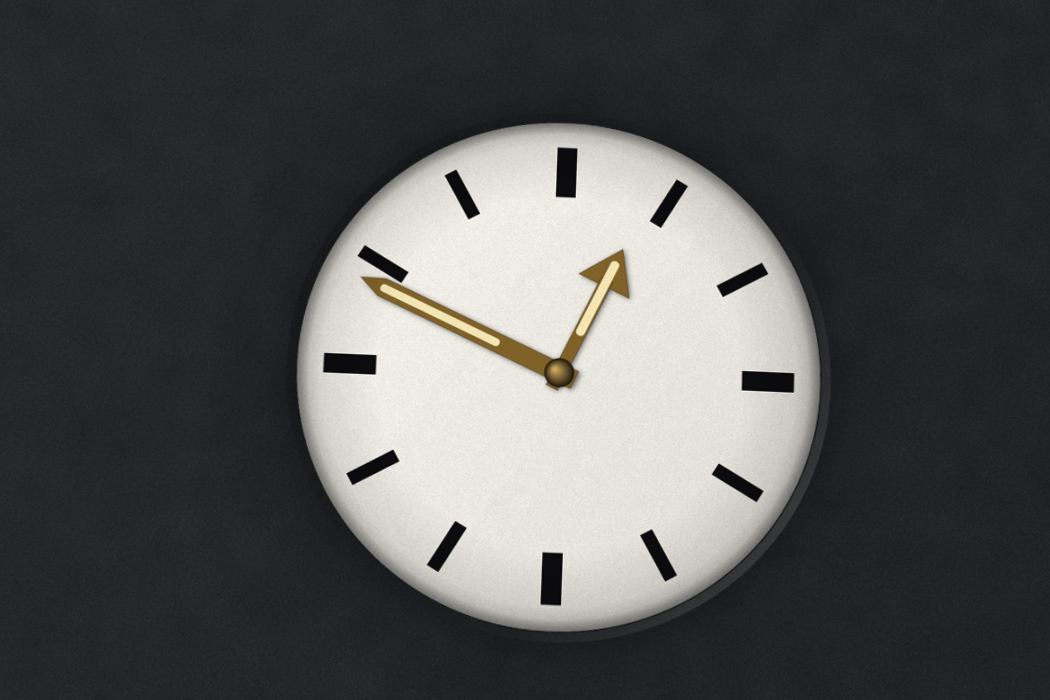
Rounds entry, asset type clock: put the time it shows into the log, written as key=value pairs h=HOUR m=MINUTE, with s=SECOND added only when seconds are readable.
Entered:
h=12 m=49
